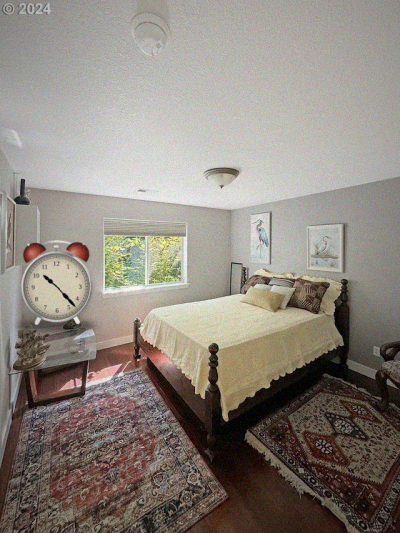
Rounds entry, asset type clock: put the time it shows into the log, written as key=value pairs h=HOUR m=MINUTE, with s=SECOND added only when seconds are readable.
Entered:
h=10 m=23
